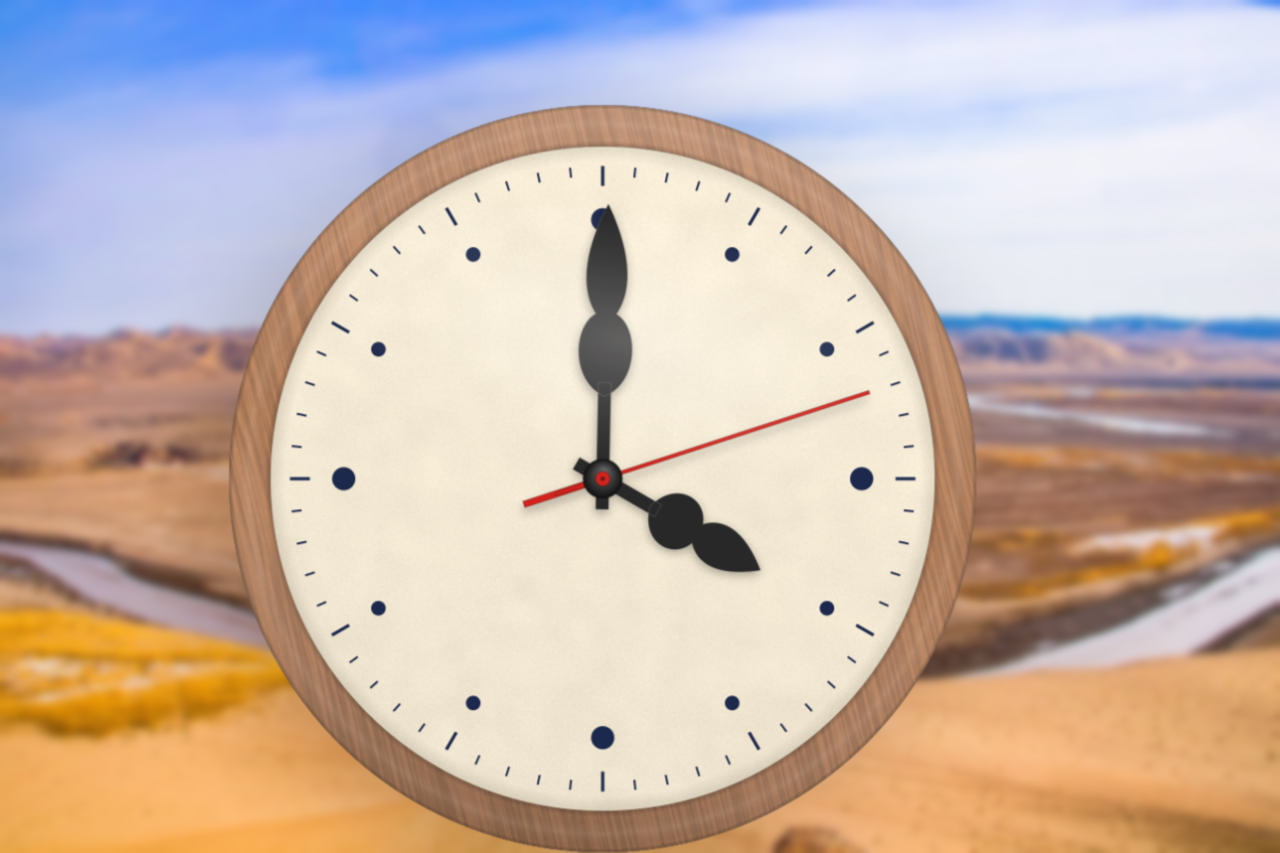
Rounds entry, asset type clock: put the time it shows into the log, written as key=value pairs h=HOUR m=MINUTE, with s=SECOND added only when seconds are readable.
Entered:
h=4 m=0 s=12
